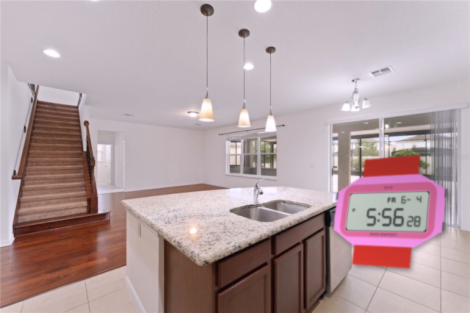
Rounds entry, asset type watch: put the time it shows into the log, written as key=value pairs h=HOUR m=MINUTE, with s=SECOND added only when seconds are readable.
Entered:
h=5 m=56 s=28
